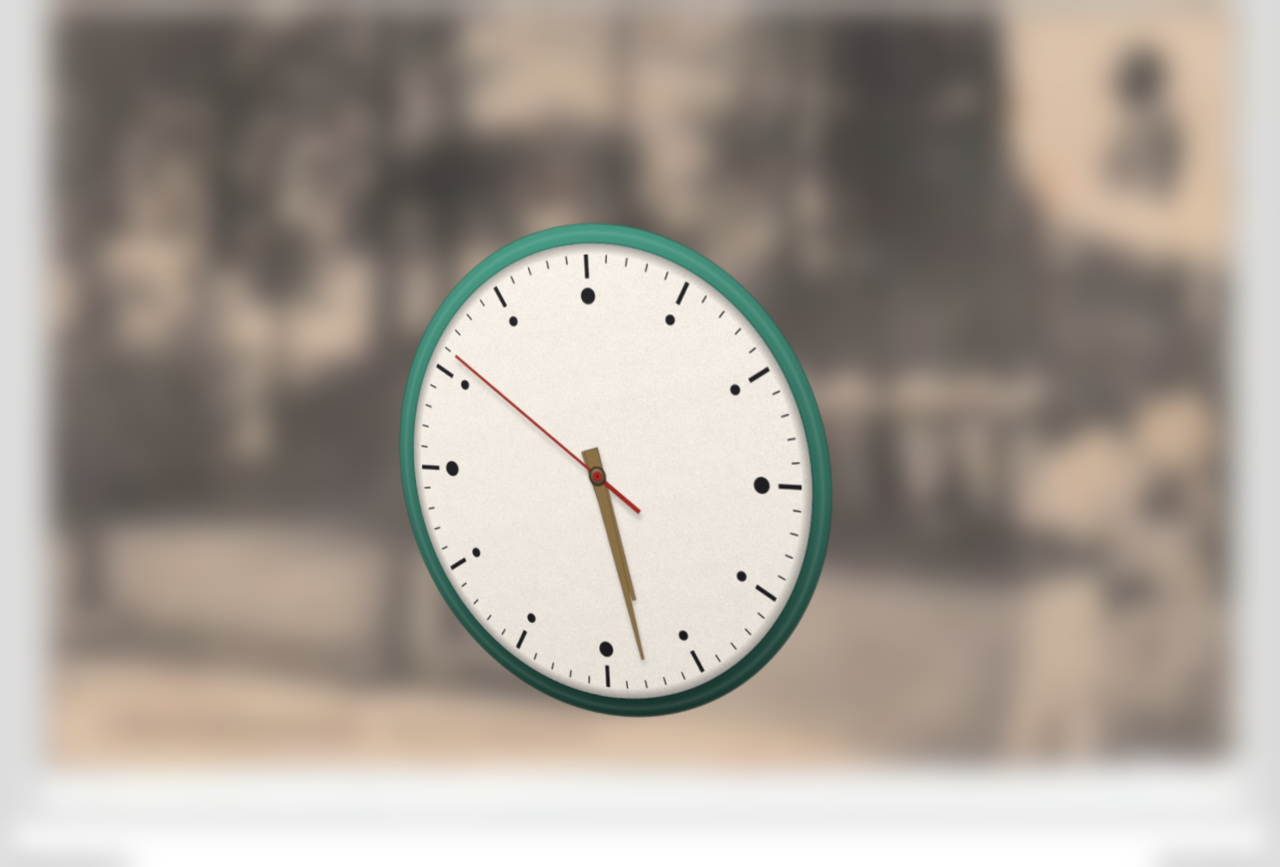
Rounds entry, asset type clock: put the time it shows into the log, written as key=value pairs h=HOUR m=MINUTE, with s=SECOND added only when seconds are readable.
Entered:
h=5 m=27 s=51
